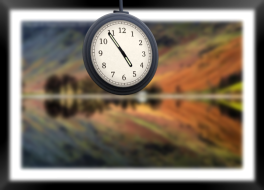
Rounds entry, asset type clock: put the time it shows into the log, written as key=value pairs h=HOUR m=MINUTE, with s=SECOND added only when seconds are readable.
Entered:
h=4 m=54
